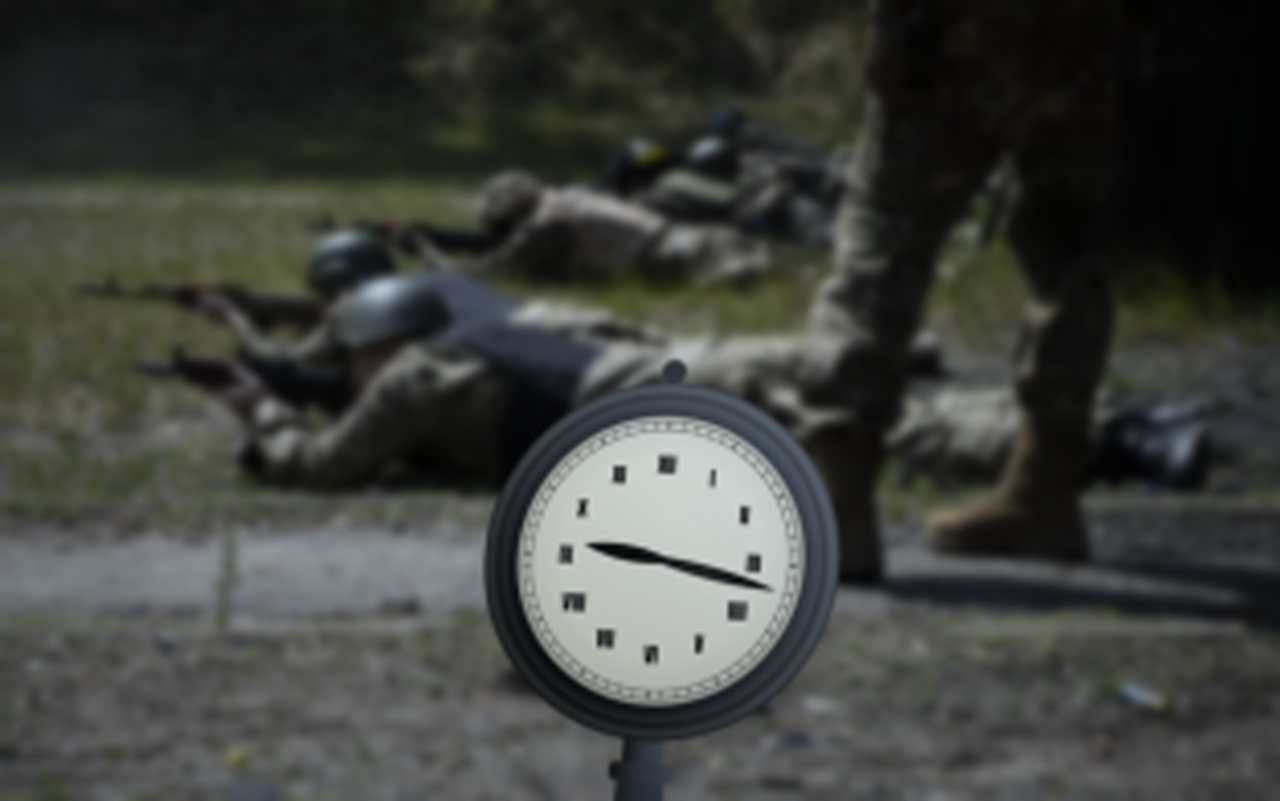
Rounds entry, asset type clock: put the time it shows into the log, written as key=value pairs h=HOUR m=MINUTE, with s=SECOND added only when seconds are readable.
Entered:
h=9 m=17
